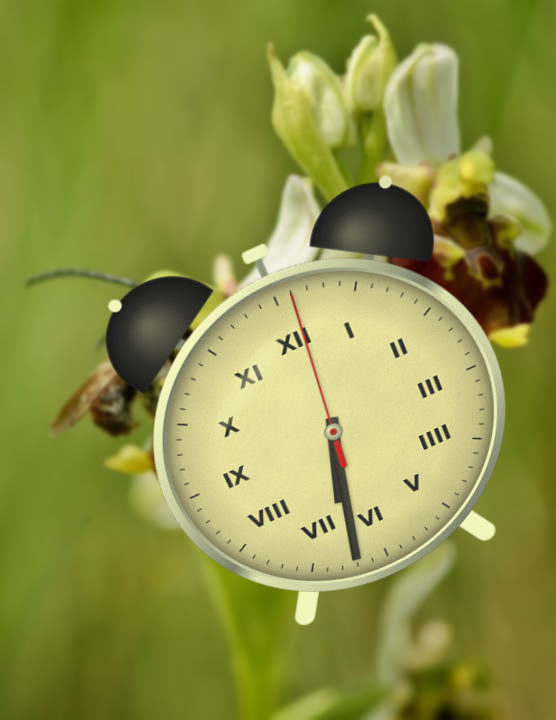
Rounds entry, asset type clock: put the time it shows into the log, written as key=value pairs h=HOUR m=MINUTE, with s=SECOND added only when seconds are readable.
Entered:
h=6 m=32 s=1
